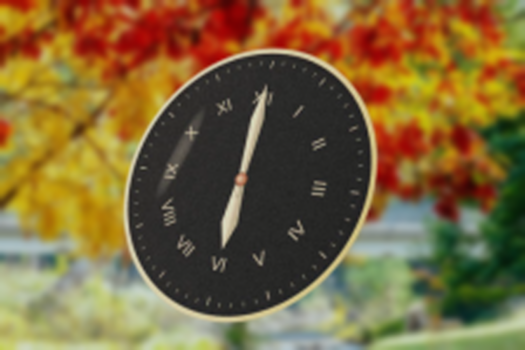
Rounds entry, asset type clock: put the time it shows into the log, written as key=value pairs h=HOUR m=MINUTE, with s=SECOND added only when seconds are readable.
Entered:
h=6 m=0
